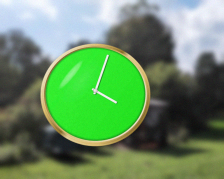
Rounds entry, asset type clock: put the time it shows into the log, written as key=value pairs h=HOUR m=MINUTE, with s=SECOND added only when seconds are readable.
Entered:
h=4 m=3
